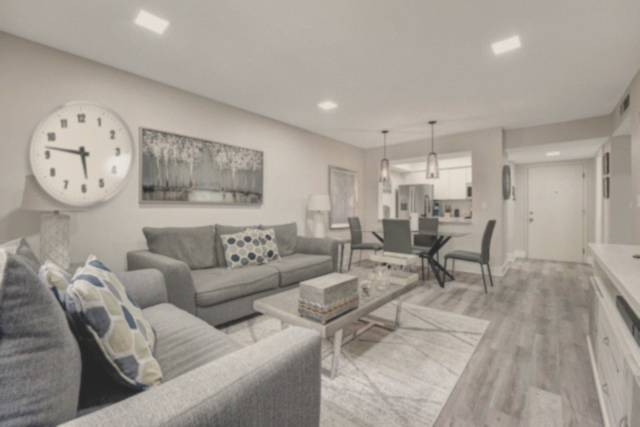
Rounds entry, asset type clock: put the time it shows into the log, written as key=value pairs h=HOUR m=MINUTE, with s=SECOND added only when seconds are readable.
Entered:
h=5 m=47
